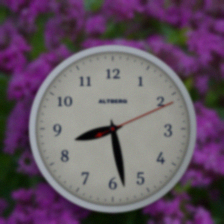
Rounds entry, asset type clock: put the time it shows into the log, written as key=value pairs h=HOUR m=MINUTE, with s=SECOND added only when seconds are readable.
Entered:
h=8 m=28 s=11
